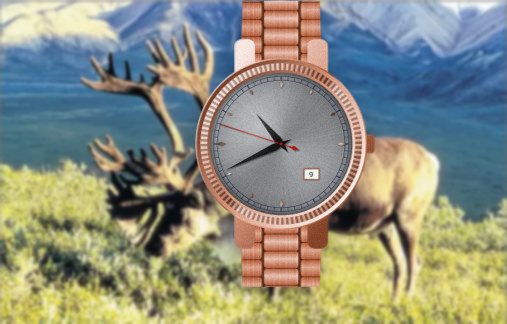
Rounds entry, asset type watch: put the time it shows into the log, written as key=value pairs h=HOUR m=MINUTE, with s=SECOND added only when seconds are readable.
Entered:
h=10 m=40 s=48
